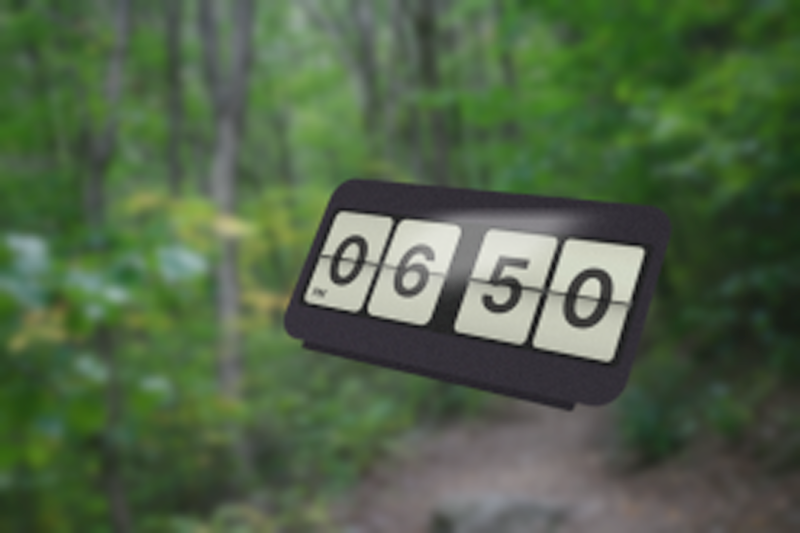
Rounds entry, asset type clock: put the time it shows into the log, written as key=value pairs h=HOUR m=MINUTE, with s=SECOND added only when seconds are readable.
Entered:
h=6 m=50
